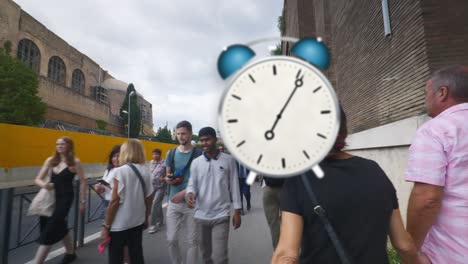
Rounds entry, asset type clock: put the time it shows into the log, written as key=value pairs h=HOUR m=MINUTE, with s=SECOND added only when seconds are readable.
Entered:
h=7 m=6
